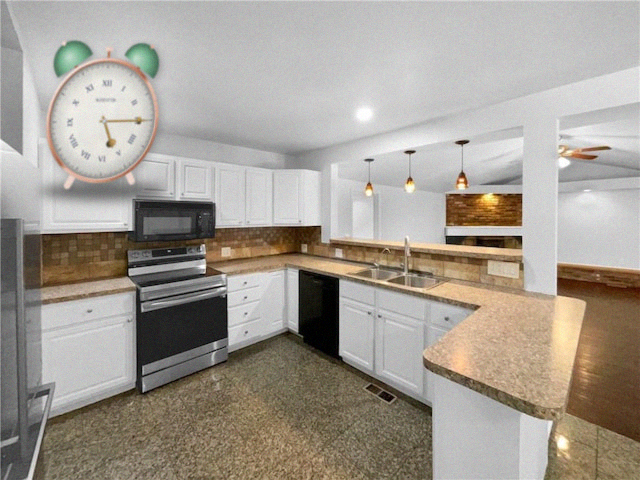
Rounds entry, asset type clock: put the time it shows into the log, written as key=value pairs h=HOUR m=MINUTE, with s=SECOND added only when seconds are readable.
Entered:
h=5 m=15
